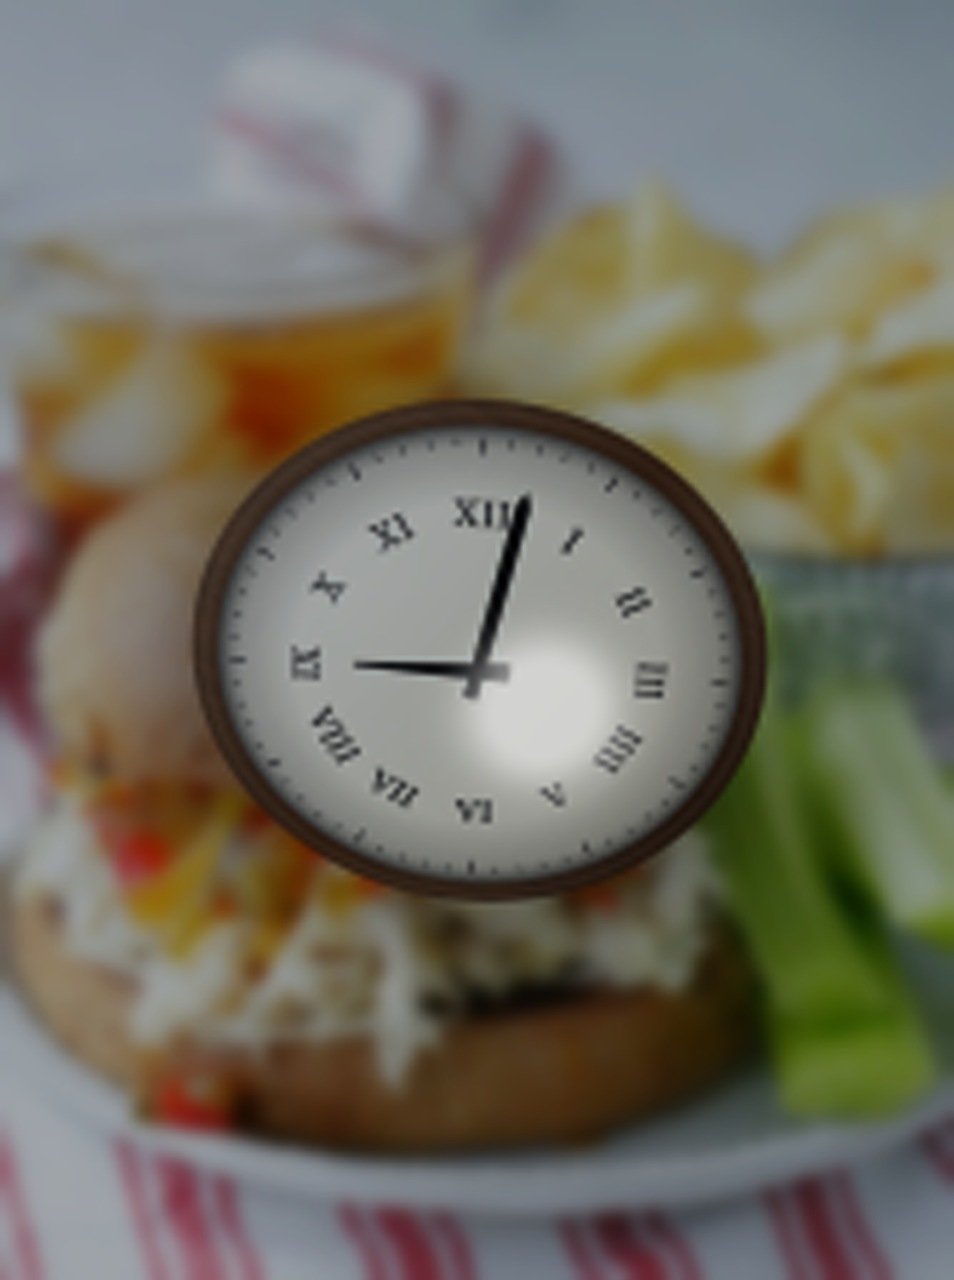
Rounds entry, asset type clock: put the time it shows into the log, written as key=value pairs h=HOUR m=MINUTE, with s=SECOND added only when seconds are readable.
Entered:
h=9 m=2
